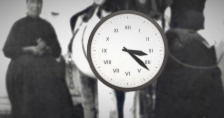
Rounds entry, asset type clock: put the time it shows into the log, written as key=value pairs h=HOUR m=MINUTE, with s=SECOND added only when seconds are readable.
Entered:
h=3 m=22
